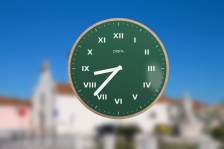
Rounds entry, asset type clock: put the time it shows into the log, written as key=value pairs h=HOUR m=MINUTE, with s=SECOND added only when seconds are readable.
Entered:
h=8 m=37
